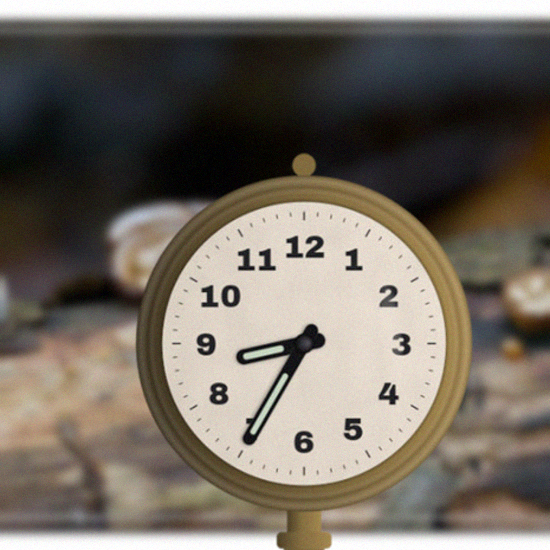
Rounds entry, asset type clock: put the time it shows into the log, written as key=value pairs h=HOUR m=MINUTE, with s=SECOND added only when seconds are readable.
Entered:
h=8 m=35
